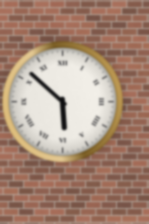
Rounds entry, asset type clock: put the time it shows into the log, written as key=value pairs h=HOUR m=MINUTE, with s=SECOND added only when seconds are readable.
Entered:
h=5 m=52
